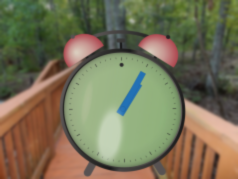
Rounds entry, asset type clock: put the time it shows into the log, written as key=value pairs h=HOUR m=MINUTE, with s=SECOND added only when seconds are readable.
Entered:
h=1 m=5
